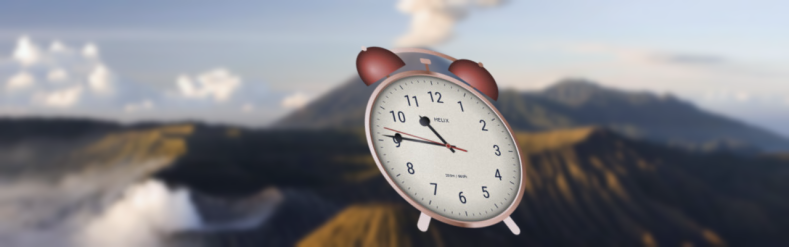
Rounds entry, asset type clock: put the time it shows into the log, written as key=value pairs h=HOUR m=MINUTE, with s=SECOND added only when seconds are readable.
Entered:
h=10 m=45 s=47
